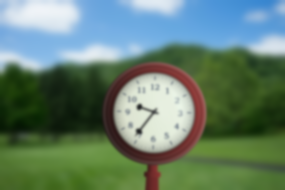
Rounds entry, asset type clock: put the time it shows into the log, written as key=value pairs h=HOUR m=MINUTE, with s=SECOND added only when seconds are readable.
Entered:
h=9 m=36
